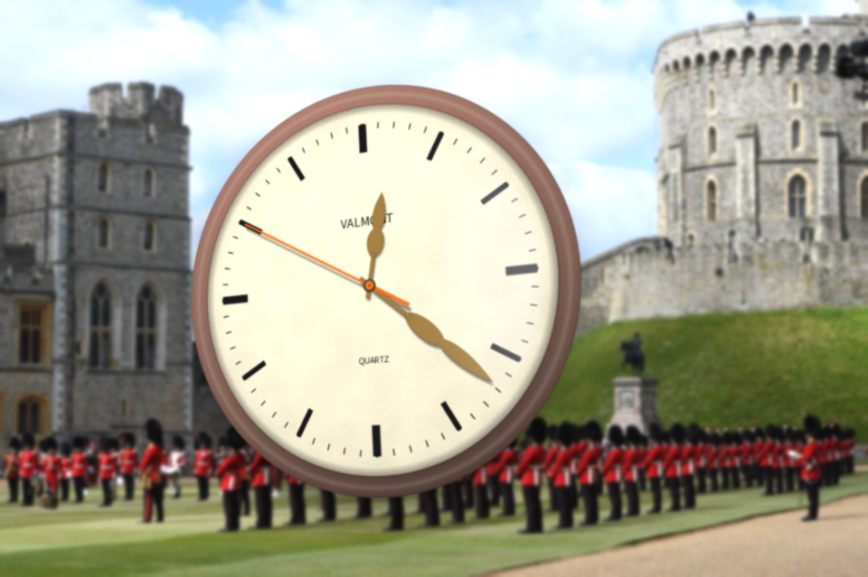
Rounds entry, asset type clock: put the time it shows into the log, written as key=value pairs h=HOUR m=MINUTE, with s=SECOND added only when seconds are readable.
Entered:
h=12 m=21 s=50
